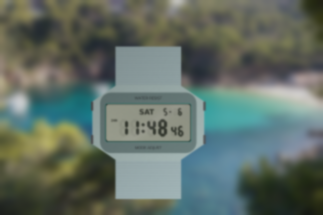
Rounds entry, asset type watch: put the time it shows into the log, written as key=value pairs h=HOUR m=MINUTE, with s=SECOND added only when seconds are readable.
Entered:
h=11 m=48 s=46
